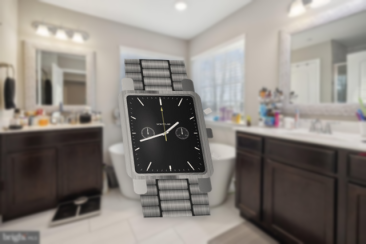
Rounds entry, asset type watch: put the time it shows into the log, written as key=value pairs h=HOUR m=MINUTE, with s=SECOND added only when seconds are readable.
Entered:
h=1 m=42
